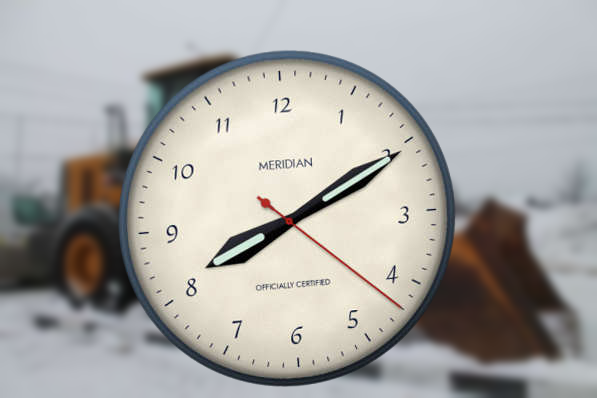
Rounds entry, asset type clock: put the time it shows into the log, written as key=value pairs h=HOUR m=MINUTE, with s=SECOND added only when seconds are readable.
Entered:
h=8 m=10 s=22
